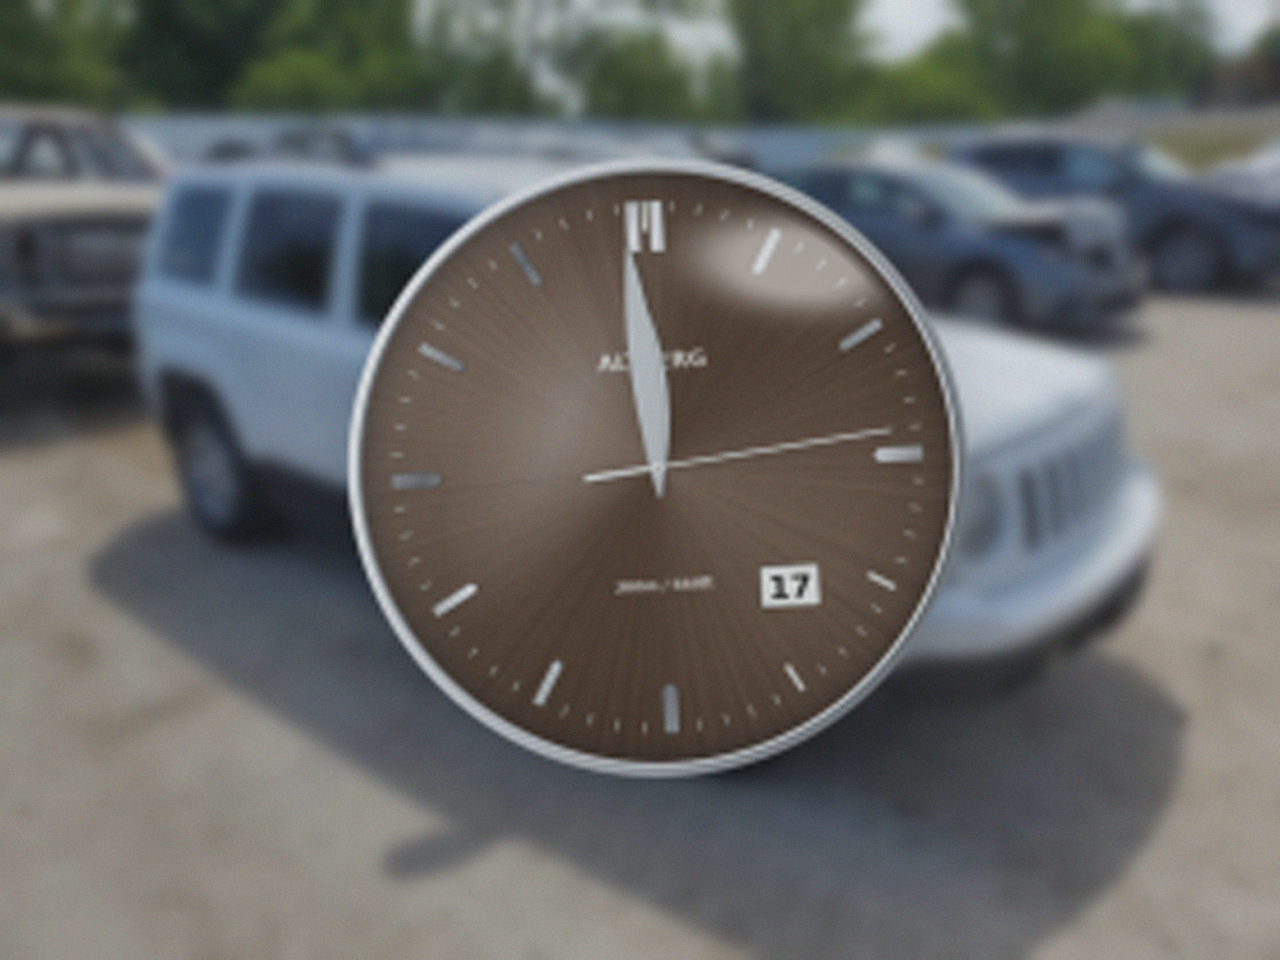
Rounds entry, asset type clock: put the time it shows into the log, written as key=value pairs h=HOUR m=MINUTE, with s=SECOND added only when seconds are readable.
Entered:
h=11 m=59 s=14
